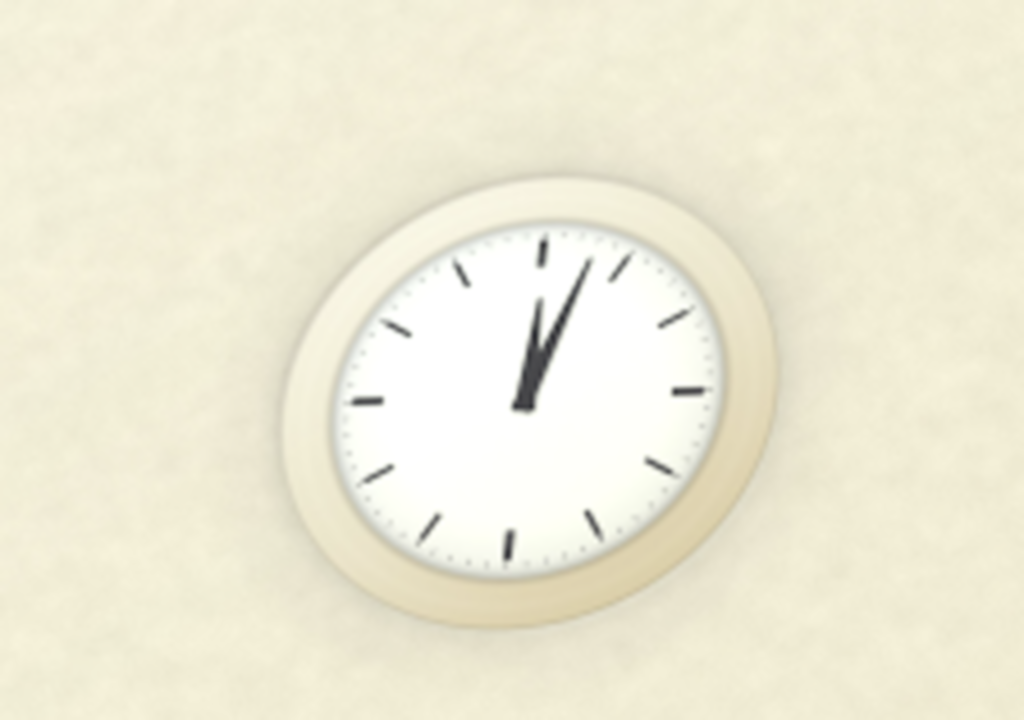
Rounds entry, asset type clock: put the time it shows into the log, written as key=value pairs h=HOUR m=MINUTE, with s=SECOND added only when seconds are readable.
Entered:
h=12 m=3
